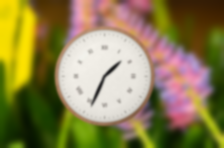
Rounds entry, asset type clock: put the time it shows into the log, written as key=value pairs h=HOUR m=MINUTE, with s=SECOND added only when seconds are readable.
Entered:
h=1 m=34
